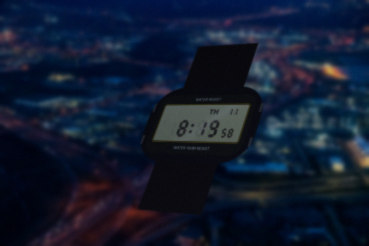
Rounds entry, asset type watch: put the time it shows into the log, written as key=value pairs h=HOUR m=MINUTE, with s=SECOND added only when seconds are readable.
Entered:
h=8 m=19
